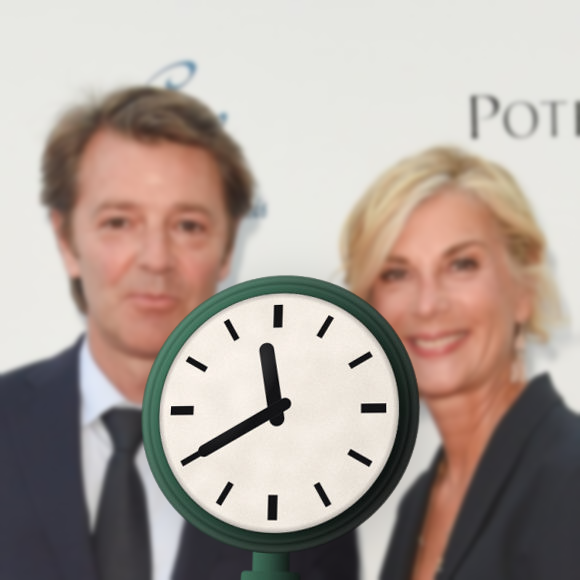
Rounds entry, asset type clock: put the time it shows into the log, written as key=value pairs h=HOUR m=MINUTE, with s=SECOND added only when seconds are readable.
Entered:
h=11 m=40
